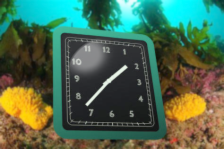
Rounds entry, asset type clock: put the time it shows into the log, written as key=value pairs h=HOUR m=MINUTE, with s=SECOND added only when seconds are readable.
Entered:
h=1 m=37
